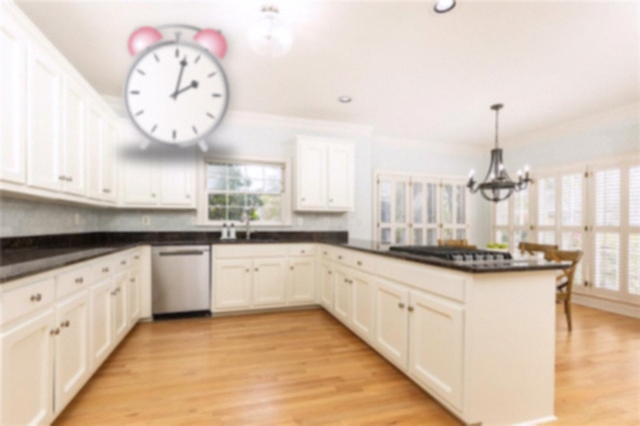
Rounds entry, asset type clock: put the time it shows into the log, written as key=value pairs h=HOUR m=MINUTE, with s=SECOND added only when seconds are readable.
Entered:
h=2 m=2
